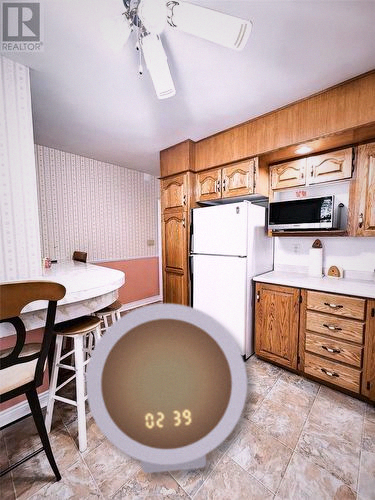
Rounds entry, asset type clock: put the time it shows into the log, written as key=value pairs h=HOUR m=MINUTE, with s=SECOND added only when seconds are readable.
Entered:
h=2 m=39
